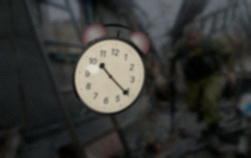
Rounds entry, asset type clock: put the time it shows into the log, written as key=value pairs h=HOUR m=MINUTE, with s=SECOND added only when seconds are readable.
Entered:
h=10 m=21
